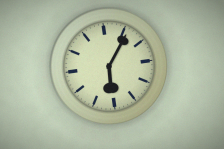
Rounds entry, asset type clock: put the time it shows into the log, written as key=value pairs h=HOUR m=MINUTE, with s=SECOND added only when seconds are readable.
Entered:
h=6 m=6
